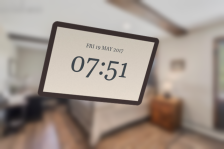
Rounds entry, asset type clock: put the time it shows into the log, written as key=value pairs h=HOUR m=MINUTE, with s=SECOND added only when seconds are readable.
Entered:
h=7 m=51
